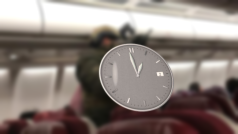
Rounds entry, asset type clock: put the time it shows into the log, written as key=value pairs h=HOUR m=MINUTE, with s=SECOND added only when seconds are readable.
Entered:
h=12 m=59
